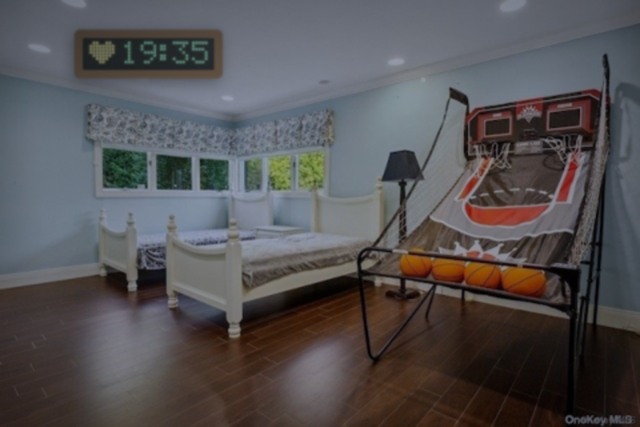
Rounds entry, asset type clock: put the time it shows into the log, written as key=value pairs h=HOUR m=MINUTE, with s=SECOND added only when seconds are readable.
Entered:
h=19 m=35
